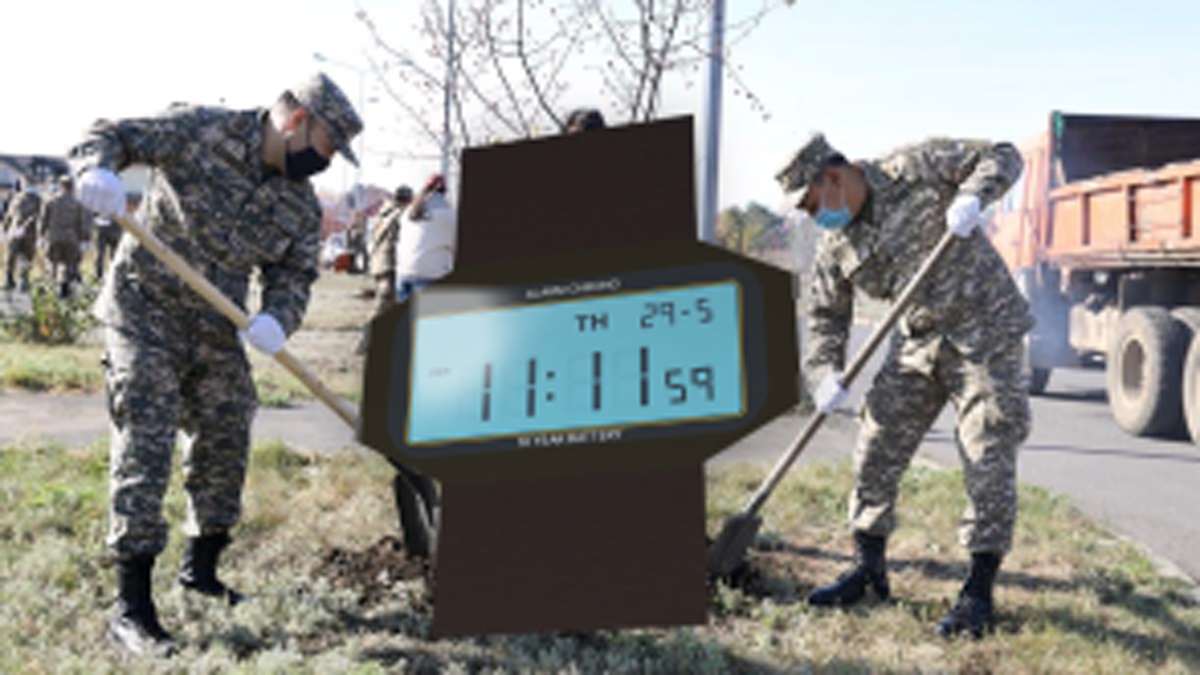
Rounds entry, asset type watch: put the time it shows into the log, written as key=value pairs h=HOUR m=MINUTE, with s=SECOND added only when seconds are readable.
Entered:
h=11 m=11 s=59
